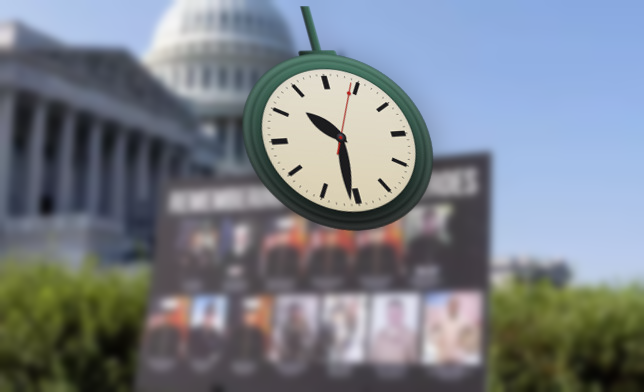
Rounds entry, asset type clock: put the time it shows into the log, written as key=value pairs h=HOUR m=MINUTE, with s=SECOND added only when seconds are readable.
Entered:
h=10 m=31 s=4
